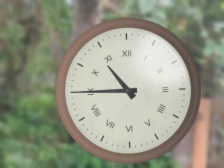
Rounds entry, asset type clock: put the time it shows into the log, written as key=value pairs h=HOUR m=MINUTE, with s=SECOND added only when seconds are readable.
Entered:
h=10 m=45
